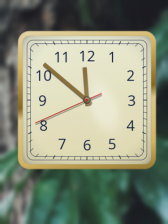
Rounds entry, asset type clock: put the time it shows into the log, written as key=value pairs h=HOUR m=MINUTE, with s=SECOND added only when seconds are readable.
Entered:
h=11 m=51 s=41
